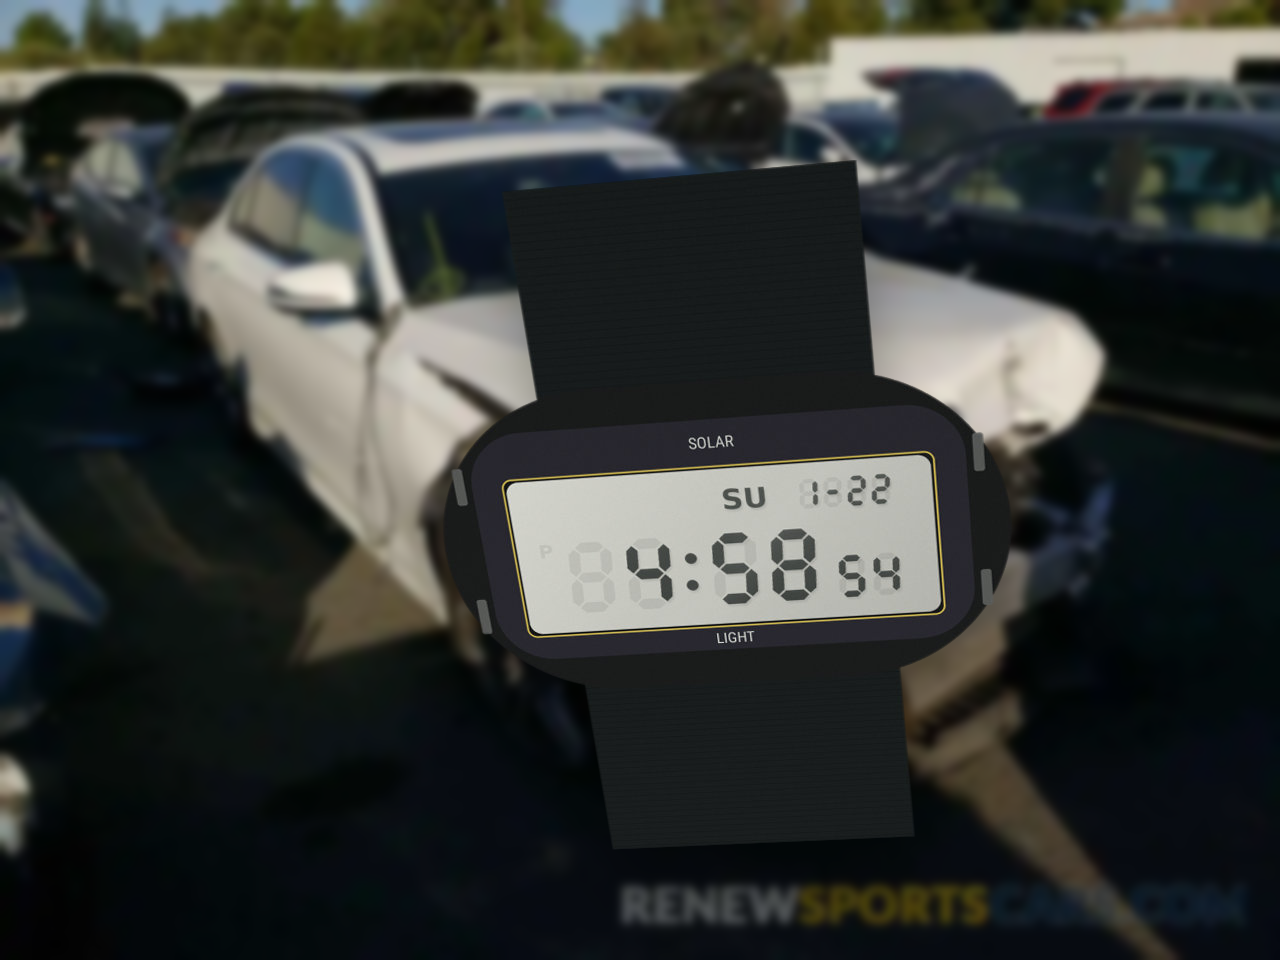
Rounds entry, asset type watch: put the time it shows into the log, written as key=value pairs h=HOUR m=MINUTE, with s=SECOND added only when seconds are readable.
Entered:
h=4 m=58 s=54
